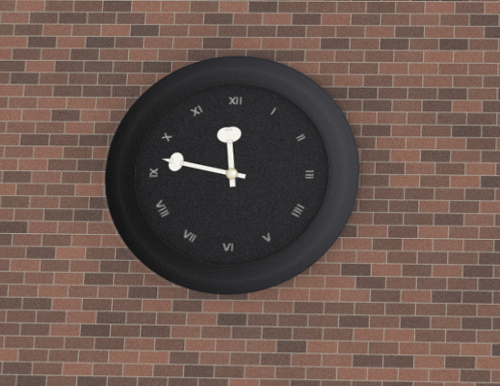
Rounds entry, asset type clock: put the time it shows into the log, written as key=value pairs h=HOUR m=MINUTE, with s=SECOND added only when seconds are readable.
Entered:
h=11 m=47
